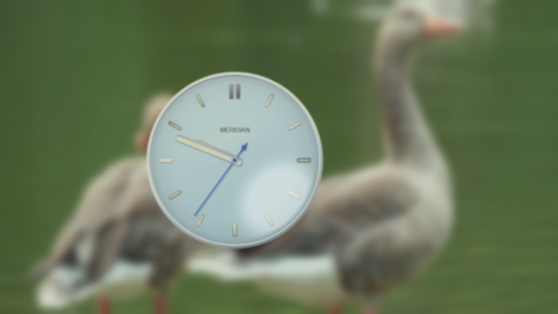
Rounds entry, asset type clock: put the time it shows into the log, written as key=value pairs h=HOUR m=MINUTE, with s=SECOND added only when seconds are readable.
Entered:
h=9 m=48 s=36
